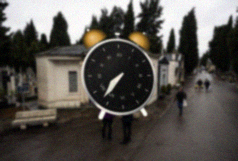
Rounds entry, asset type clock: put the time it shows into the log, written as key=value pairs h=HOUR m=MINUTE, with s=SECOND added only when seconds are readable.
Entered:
h=7 m=37
